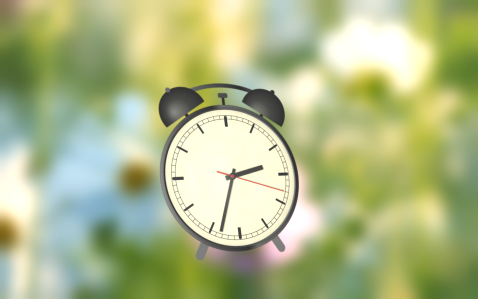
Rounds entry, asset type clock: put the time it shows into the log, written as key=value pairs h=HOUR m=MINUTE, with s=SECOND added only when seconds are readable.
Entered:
h=2 m=33 s=18
